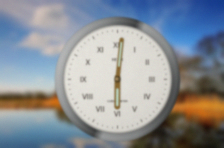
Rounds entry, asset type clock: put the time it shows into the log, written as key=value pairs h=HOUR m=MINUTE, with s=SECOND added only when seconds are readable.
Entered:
h=6 m=1
